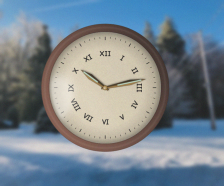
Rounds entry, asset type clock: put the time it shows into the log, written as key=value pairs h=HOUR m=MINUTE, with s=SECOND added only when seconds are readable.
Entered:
h=10 m=13
